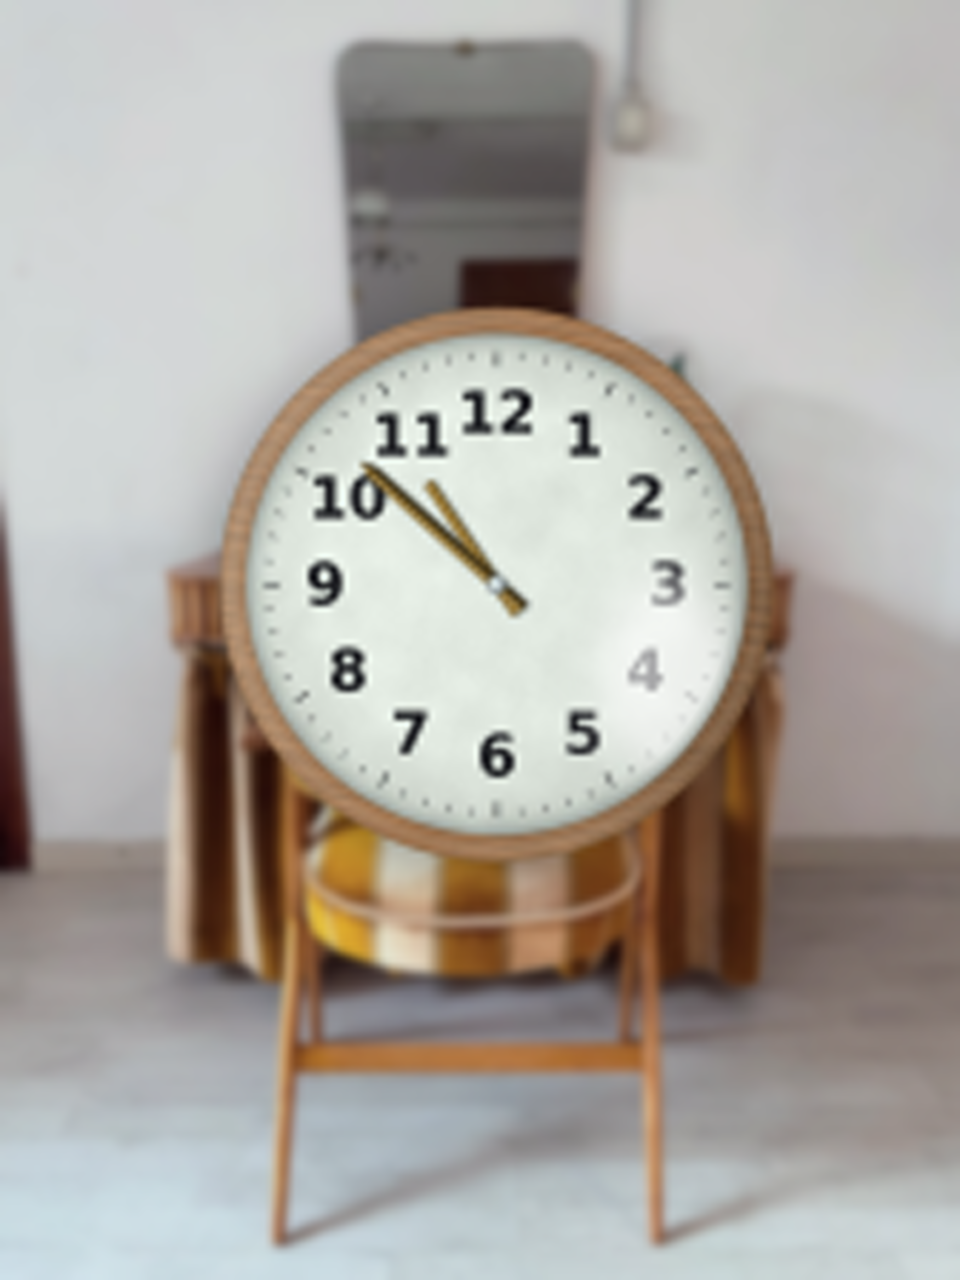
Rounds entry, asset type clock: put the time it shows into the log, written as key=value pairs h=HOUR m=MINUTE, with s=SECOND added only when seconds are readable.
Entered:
h=10 m=52
